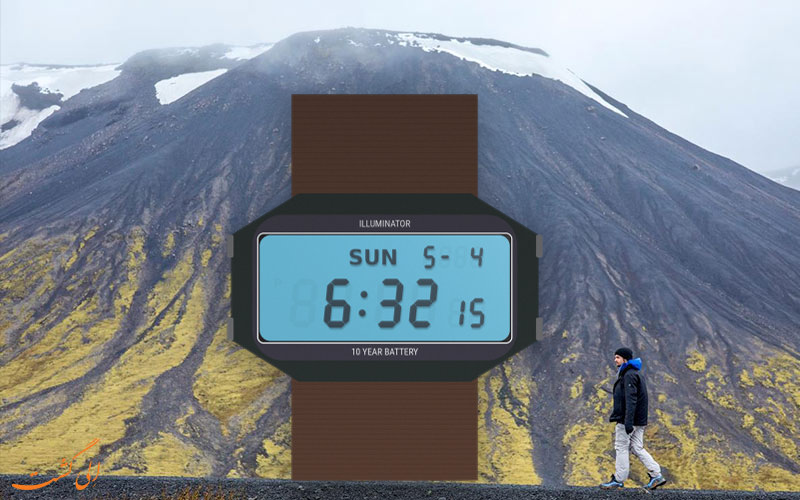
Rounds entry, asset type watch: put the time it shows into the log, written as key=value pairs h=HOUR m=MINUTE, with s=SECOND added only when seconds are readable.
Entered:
h=6 m=32 s=15
